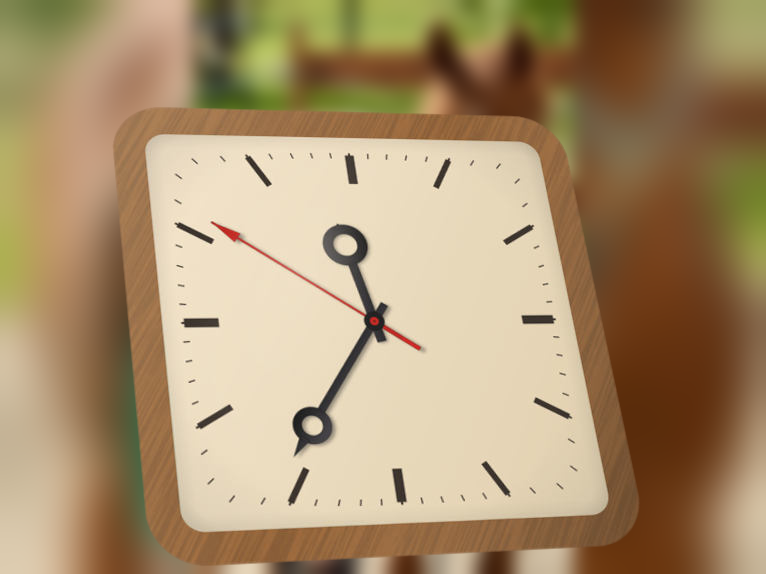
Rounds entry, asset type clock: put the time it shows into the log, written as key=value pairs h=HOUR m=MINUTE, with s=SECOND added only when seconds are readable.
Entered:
h=11 m=35 s=51
